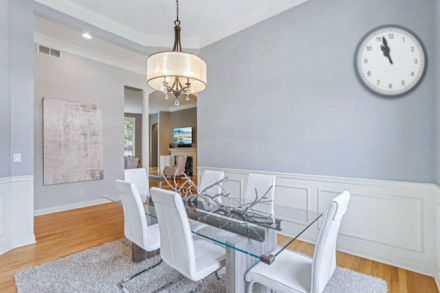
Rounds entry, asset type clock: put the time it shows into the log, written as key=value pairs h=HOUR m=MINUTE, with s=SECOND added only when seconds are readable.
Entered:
h=10 m=57
